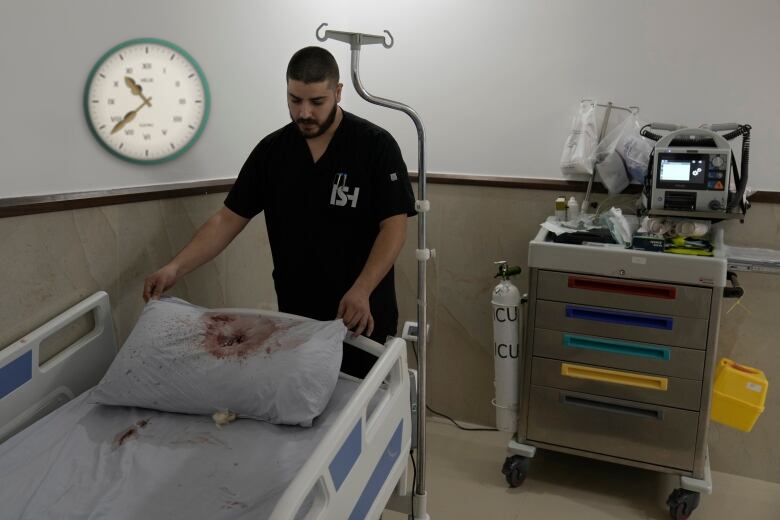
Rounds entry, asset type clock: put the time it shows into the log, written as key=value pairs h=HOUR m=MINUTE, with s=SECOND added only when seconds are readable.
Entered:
h=10 m=38
